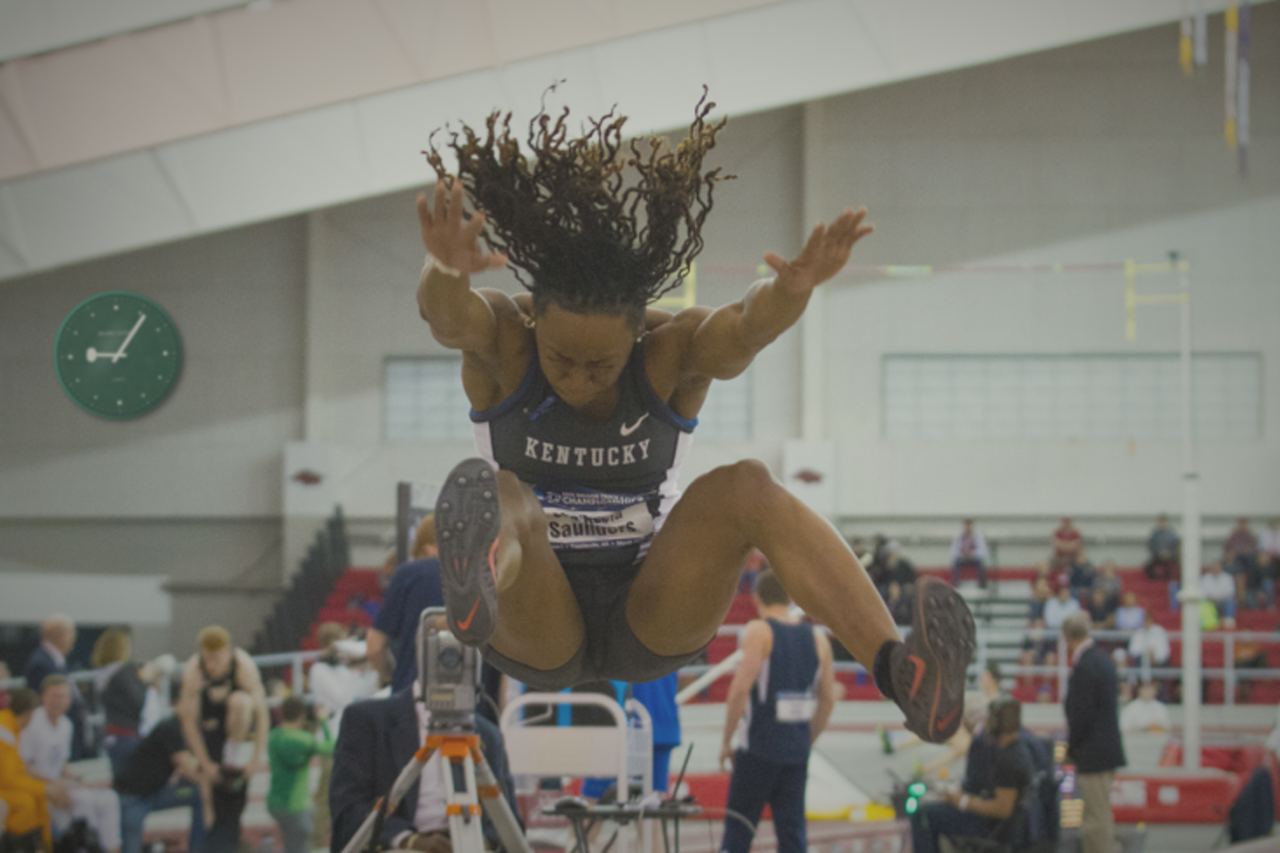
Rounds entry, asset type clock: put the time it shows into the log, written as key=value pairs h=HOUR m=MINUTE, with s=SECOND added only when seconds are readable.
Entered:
h=9 m=6
